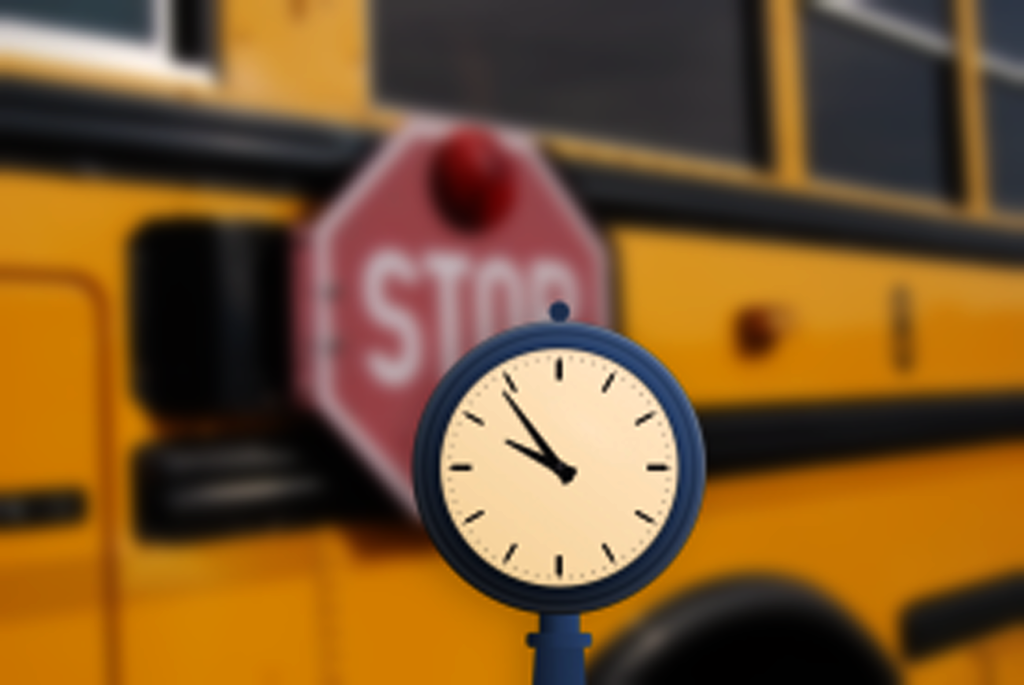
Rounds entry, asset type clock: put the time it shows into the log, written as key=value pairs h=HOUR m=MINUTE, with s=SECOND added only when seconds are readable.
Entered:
h=9 m=54
